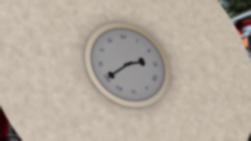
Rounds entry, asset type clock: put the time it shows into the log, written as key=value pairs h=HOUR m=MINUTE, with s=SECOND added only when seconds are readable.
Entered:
h=2 m=40
